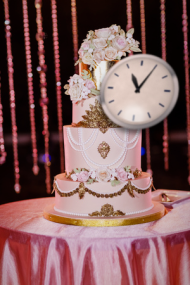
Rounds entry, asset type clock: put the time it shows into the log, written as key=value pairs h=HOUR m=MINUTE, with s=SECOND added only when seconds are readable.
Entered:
h=11 m=5
